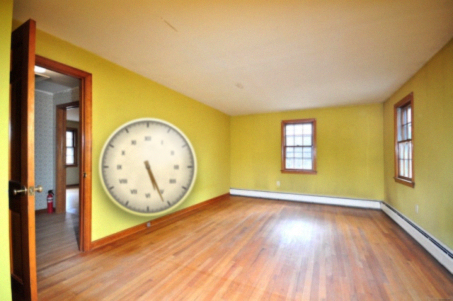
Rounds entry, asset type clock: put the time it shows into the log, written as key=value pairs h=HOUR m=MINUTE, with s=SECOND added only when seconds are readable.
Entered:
h=5 m=26
